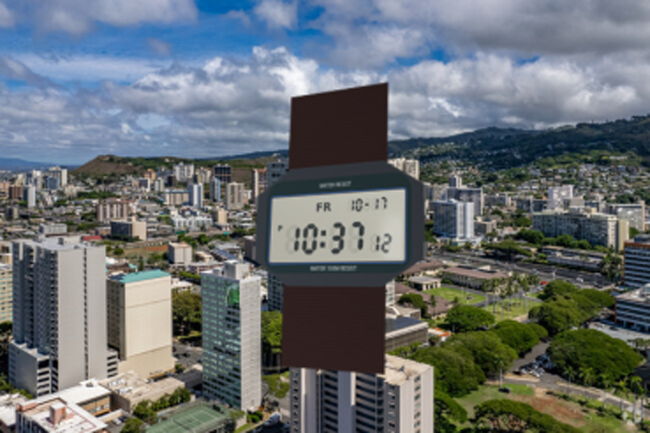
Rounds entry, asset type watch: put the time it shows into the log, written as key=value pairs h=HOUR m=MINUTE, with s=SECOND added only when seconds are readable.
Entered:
h=10 m=37 s=12
